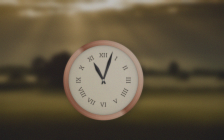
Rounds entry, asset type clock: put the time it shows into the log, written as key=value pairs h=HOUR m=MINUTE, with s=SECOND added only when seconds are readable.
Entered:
h=11 m=3
